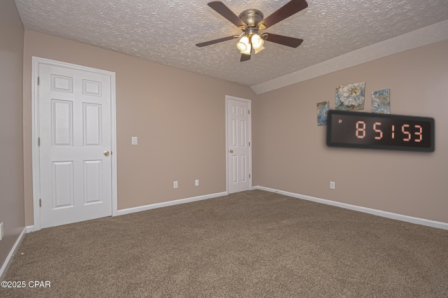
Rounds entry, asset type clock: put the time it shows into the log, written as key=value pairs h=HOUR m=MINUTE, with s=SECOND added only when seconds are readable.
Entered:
h=8 m=51 s=53
